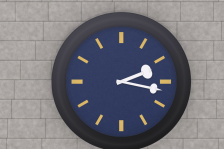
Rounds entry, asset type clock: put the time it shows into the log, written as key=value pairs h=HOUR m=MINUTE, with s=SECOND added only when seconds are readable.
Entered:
h=2 m=17
